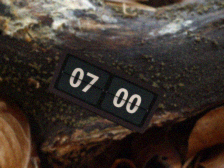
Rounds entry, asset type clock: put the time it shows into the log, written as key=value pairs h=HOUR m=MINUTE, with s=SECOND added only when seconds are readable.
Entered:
h=7 m=0
